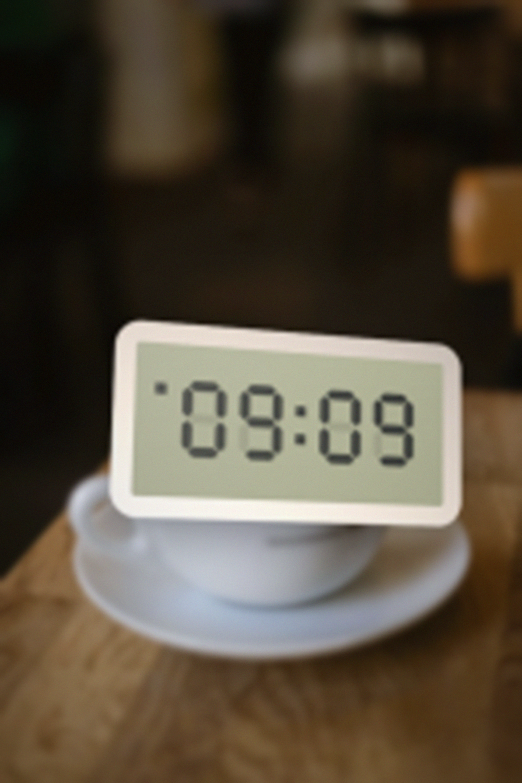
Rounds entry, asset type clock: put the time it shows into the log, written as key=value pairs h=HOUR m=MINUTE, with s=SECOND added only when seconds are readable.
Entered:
h=9 m=9
